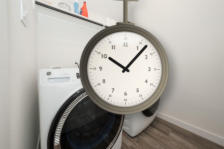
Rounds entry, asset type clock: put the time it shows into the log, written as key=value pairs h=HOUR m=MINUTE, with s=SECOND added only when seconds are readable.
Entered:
h=10 m=7
